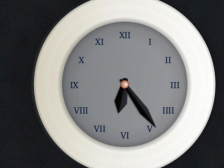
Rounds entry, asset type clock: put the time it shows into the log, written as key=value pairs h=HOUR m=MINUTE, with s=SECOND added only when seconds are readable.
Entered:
h=6 m=24
